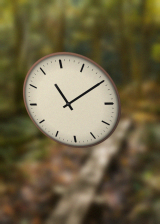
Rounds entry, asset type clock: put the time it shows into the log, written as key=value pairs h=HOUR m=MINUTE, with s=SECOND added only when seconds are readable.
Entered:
h=11 m=10
